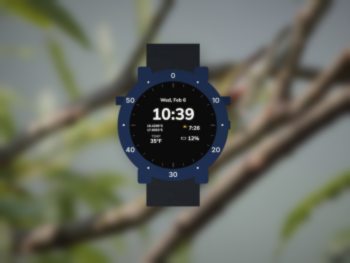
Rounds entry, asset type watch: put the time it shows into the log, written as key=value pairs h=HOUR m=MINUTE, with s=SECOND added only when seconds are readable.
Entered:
h=10 m=39
